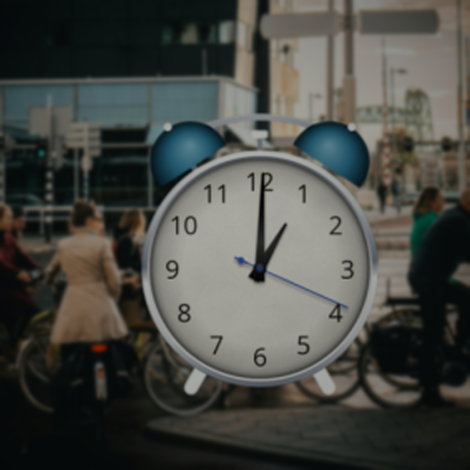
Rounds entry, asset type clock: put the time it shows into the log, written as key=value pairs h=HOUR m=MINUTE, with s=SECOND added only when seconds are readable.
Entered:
h=1 m=0 s=19
